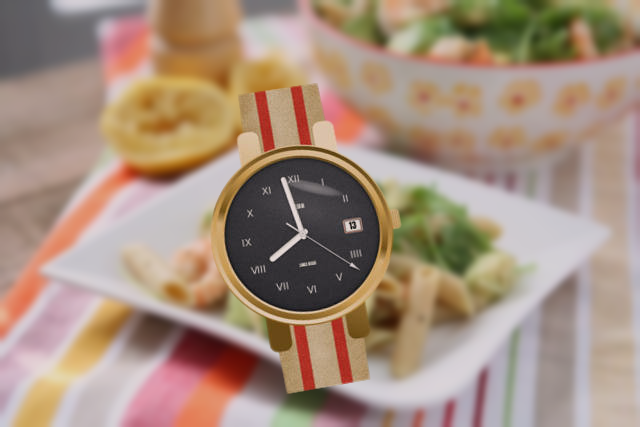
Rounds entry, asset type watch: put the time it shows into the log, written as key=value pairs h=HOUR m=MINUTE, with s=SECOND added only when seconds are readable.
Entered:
h=7 m=58 s=22
